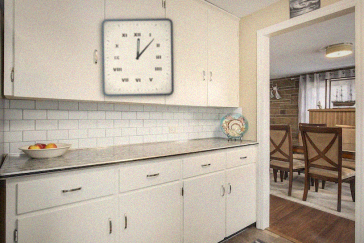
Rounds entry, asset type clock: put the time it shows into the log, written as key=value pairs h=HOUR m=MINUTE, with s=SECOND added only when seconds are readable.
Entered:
h=12 m=7
